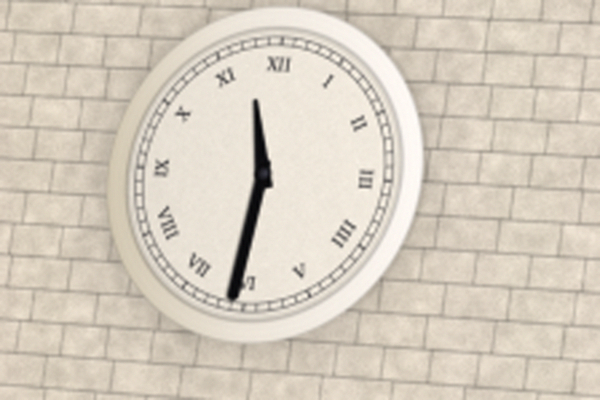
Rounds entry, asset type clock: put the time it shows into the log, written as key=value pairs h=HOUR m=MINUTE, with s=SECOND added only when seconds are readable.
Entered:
h=11 m=31
